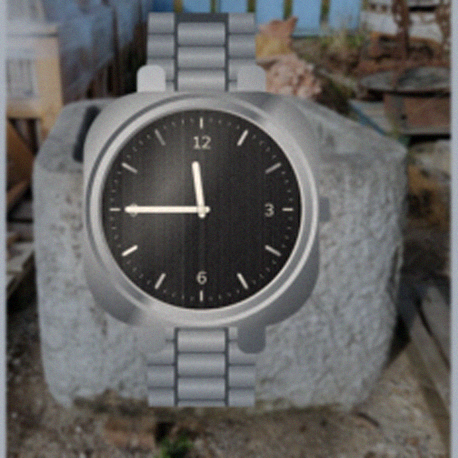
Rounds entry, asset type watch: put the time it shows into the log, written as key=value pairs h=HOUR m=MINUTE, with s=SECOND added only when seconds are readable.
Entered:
h=11 m=45
